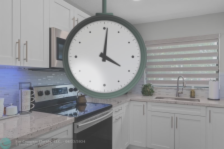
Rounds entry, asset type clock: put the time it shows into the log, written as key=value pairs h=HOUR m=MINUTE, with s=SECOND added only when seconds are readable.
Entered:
h=4 m=1
